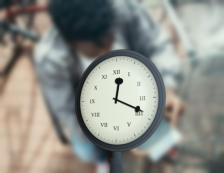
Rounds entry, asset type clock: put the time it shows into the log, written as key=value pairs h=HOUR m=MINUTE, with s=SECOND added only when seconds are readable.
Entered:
h=12 m=19
